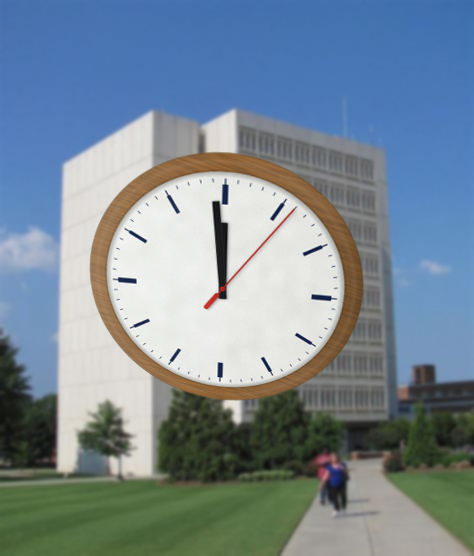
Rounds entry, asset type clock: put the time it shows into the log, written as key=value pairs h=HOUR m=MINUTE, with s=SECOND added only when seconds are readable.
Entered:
h=11 m=59 s=6
